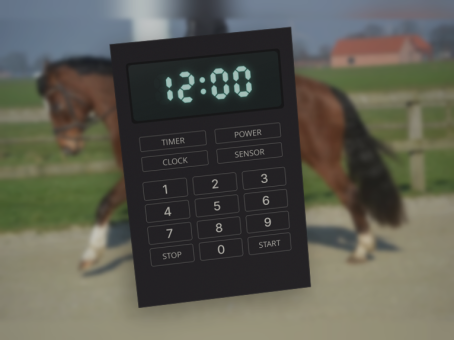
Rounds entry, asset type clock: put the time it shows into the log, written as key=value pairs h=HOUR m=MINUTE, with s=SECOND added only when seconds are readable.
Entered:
h=12 m=0
